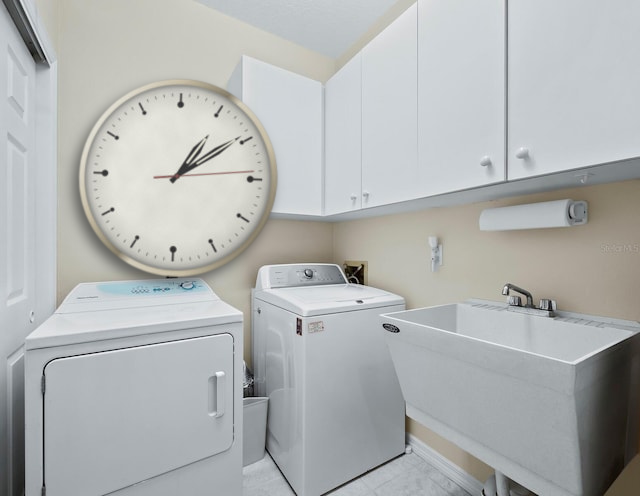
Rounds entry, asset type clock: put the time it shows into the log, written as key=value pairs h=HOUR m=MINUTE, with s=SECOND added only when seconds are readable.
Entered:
h=1 m=9 s=14
